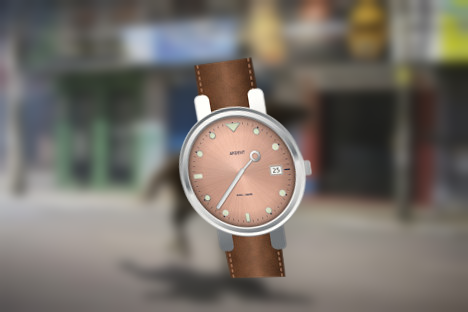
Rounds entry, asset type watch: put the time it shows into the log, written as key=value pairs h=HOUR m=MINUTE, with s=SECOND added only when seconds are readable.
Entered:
h=1 m=37
